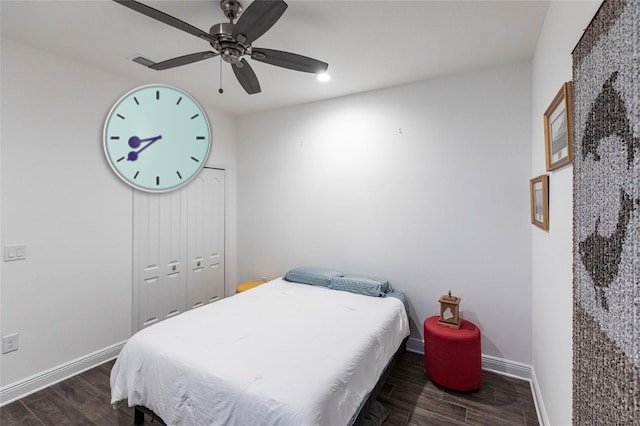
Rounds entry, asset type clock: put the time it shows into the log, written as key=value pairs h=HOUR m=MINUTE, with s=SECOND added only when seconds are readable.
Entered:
h=8 m=39
